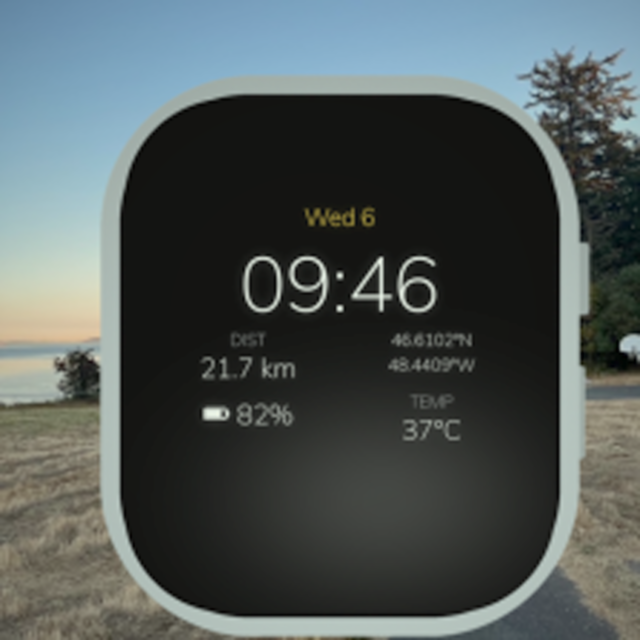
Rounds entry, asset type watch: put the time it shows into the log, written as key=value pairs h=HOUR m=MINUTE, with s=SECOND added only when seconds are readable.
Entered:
h=9 m=46
